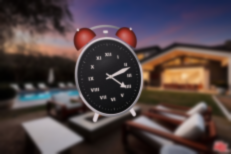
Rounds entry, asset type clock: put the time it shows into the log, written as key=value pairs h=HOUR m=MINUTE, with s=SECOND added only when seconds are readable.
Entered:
h=4 m=12
